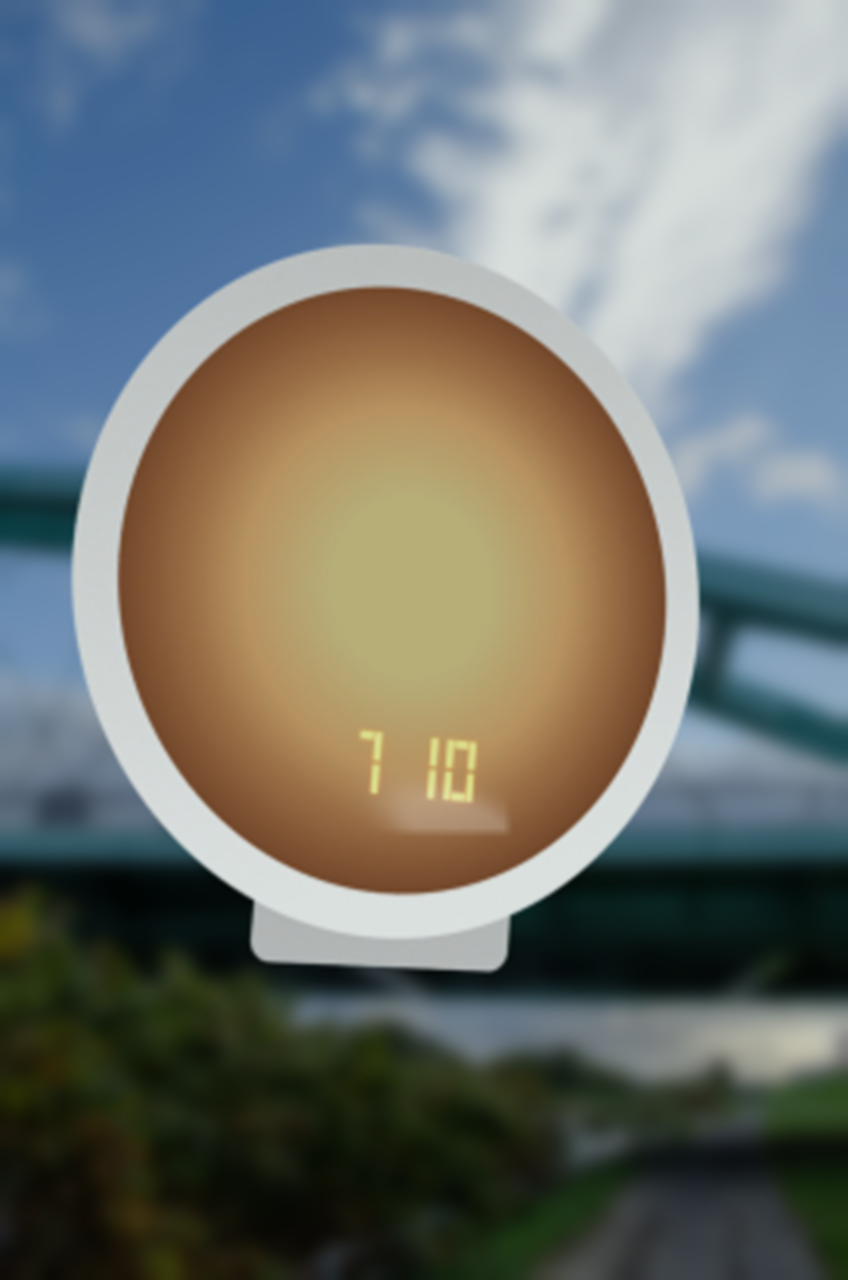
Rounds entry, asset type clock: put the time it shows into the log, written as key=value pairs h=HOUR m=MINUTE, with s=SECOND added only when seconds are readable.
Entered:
h=7 m=10
